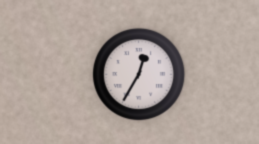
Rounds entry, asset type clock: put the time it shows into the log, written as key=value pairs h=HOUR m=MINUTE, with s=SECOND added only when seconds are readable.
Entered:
h=12 m=35
